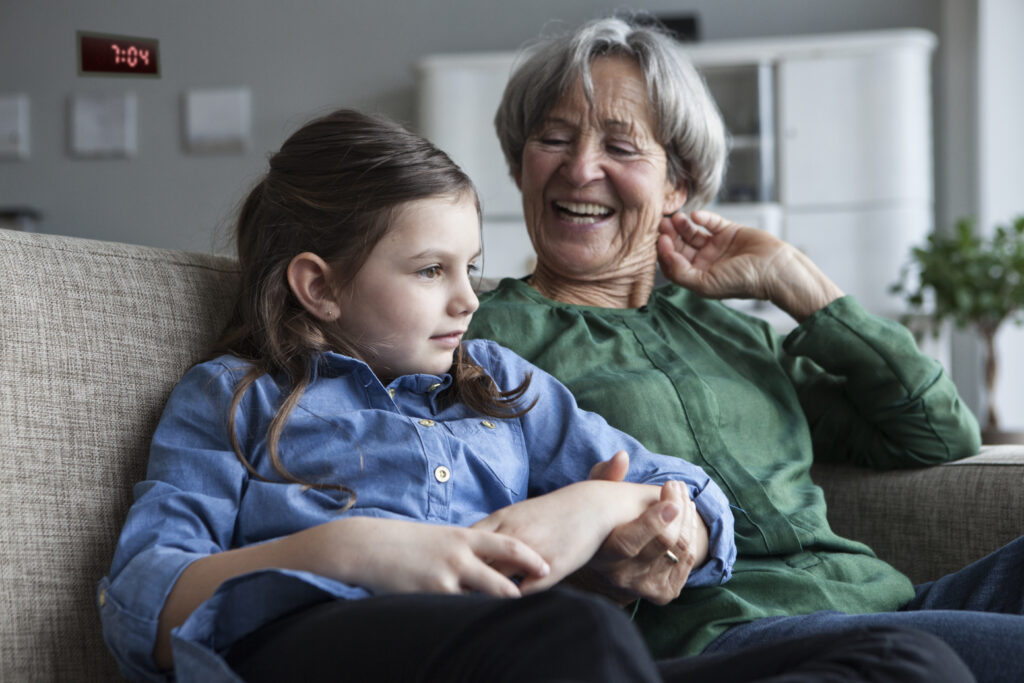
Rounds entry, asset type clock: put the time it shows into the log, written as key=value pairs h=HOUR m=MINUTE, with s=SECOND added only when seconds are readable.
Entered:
h=7 m=4
